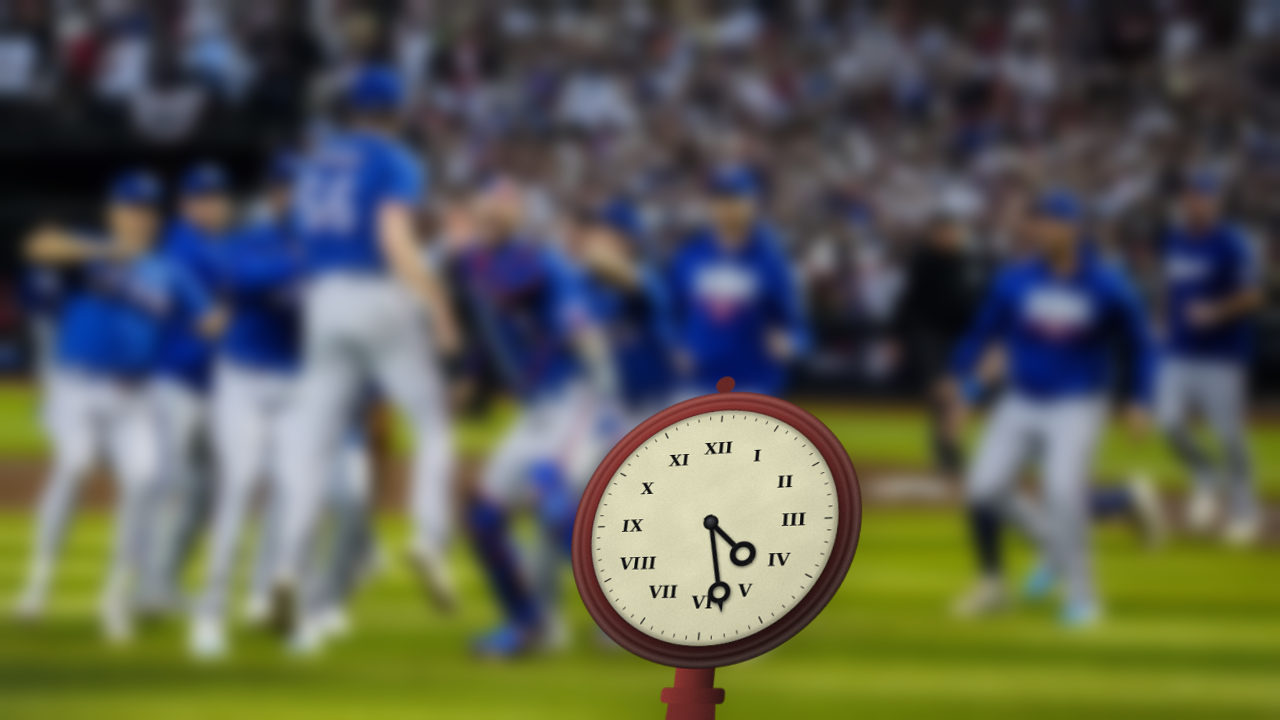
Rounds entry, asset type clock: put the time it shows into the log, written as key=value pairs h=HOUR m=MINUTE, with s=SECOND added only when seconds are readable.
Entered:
h=4 m=28
